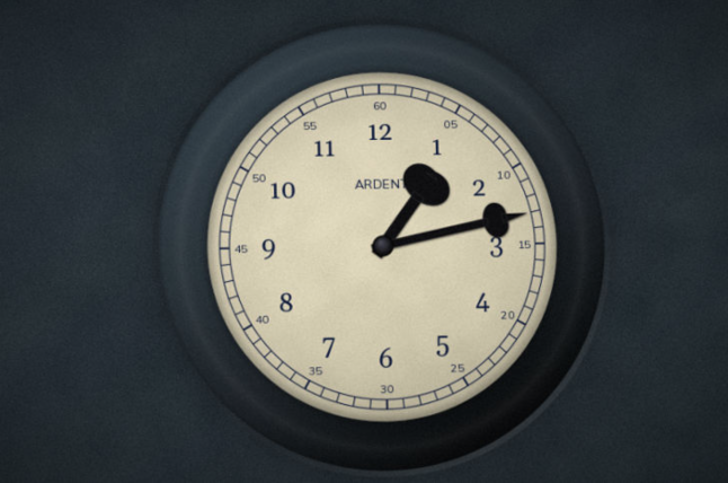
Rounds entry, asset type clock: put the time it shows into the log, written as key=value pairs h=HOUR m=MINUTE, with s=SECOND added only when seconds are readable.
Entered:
h=1 m=13
